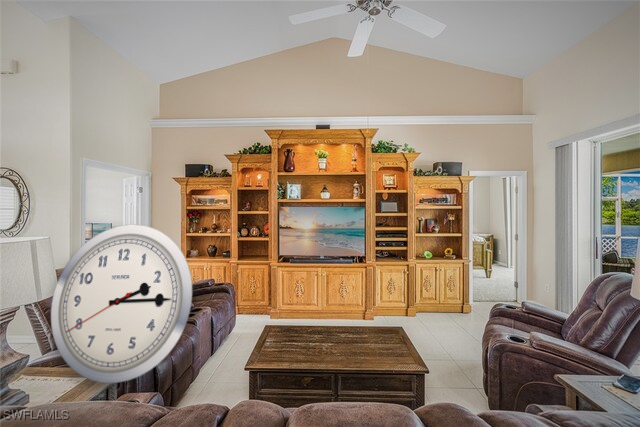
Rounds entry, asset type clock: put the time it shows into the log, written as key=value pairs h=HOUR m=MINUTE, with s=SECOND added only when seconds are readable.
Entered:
h=2 m=14 s=40
